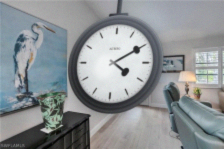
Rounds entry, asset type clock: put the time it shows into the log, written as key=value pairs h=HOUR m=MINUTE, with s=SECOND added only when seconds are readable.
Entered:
h=4 m=10
